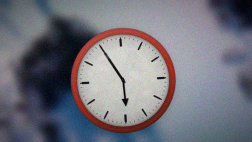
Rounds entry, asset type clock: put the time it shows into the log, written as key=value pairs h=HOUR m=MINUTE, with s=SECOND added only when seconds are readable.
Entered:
h=5 m=55
